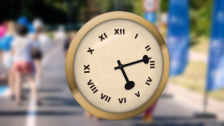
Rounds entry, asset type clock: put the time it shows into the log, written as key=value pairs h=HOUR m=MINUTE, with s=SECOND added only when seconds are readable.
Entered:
h=5 m=13
